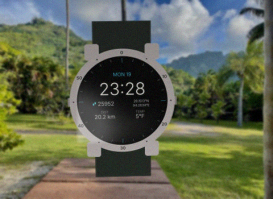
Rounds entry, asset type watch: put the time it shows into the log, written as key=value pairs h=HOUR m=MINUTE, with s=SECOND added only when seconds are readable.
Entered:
h=23 m=28
